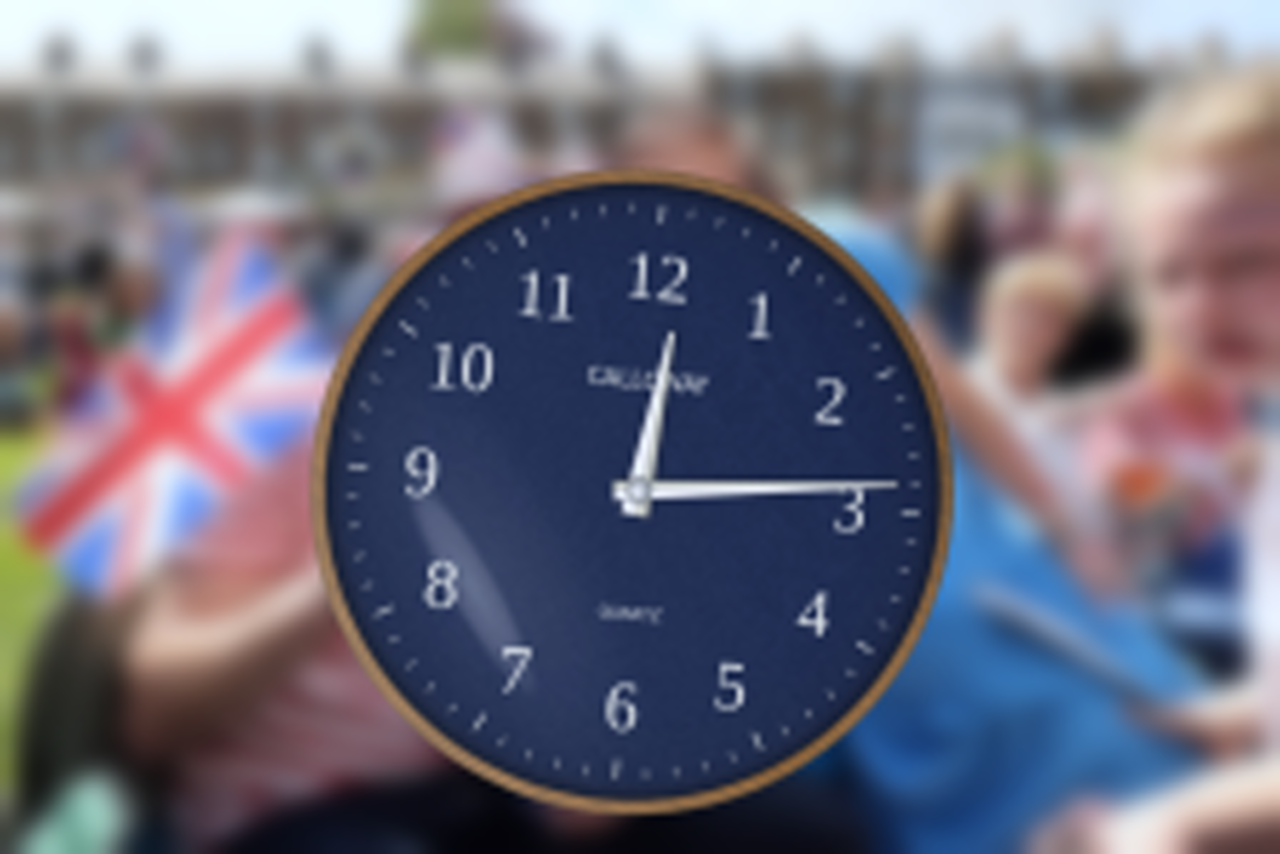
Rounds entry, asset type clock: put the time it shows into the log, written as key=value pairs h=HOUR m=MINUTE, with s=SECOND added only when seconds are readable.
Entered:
h=12 m=14
